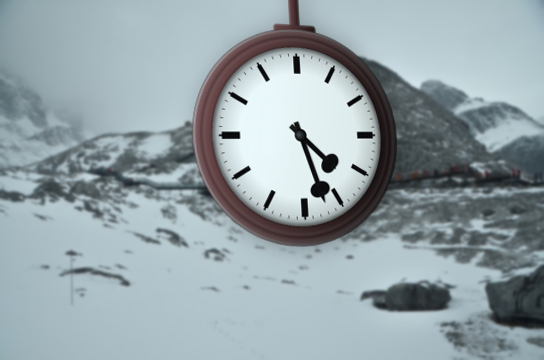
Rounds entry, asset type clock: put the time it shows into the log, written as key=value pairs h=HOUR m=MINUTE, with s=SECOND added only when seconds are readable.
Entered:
h=4 m=27
